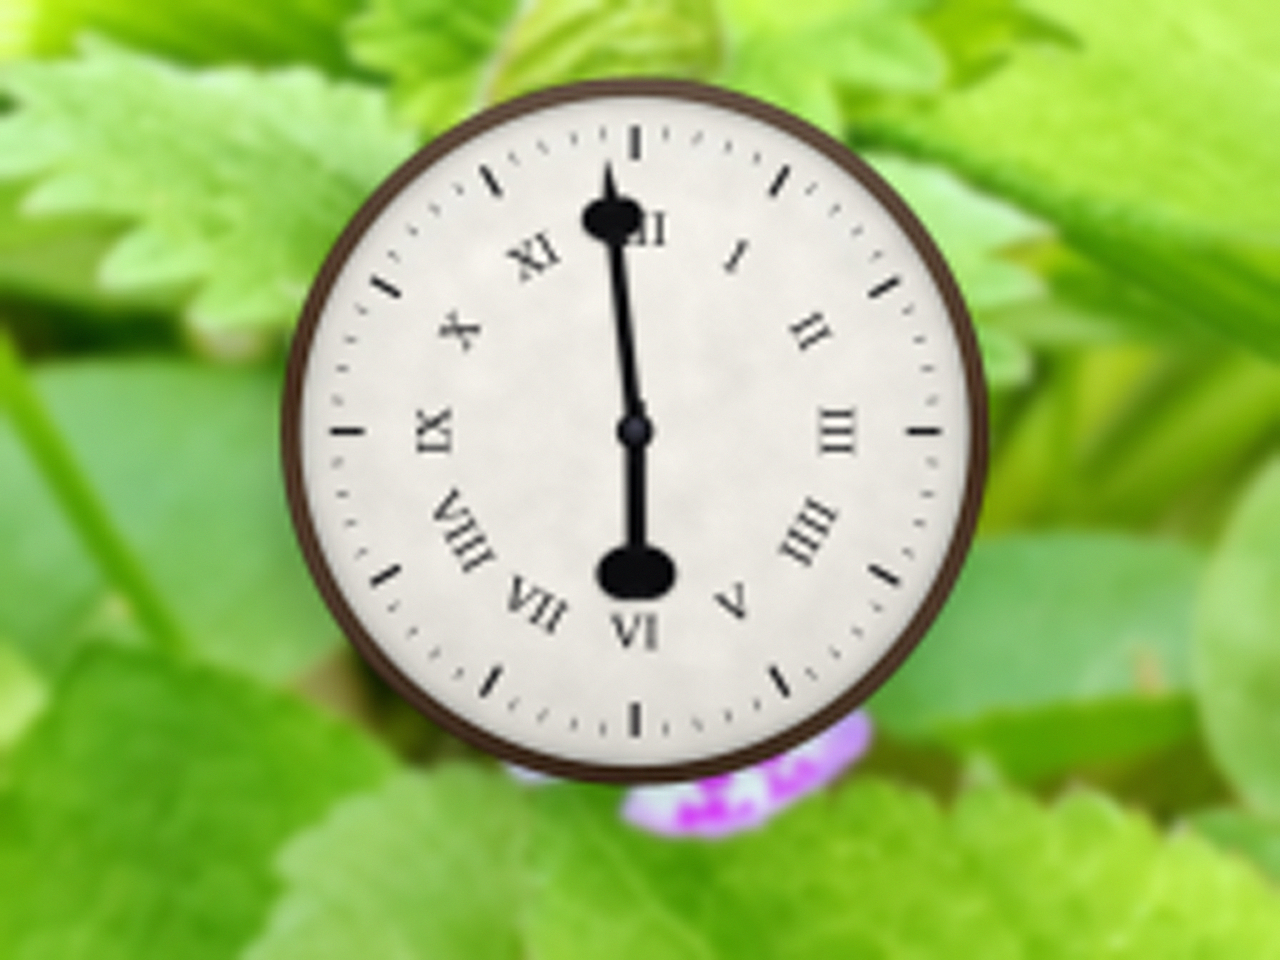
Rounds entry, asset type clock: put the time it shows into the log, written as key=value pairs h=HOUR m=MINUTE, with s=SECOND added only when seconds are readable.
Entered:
h=5 m=59
